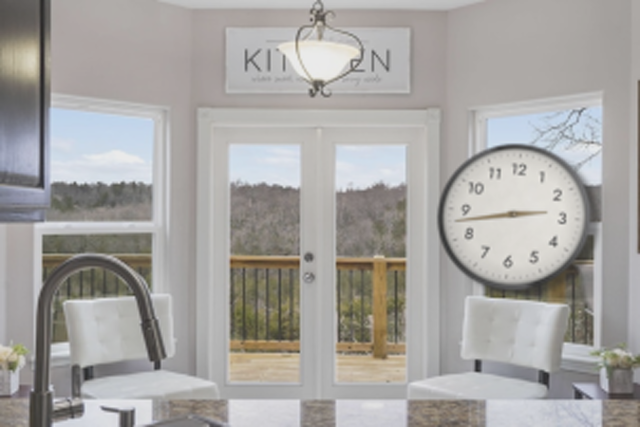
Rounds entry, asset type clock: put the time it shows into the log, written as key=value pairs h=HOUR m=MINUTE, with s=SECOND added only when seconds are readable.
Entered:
h=2 m=43
